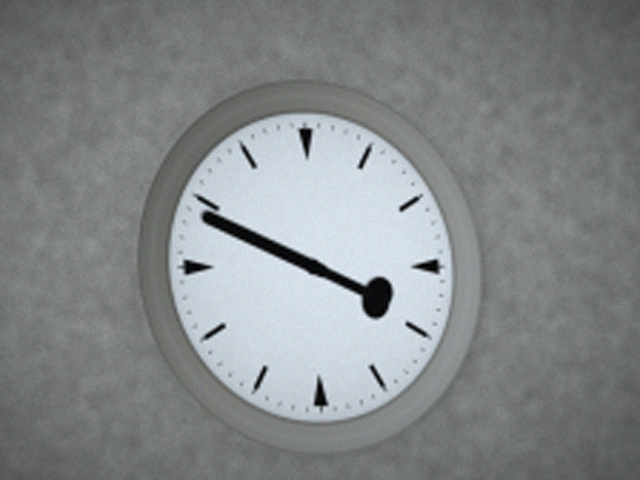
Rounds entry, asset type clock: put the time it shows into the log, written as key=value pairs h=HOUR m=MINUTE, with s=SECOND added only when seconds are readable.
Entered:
h=3 m=49
